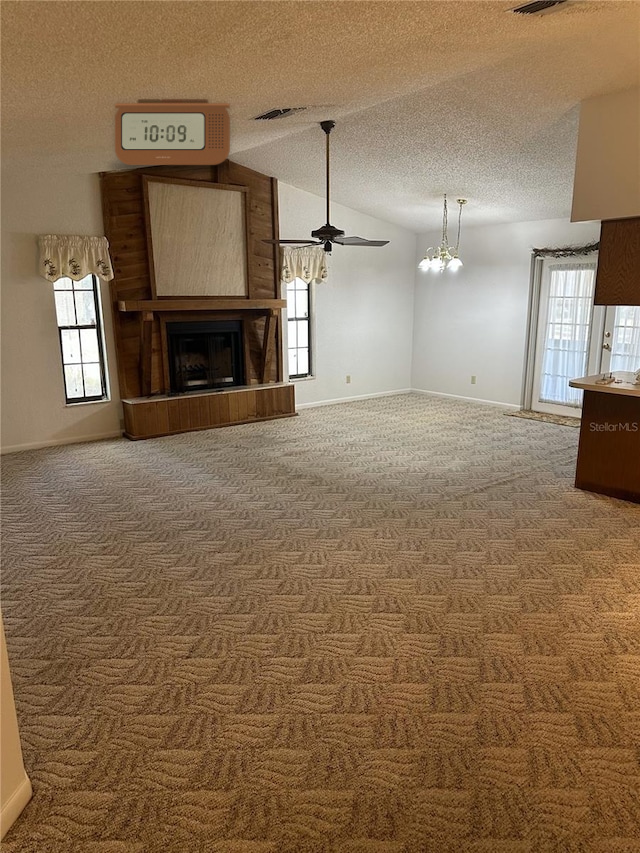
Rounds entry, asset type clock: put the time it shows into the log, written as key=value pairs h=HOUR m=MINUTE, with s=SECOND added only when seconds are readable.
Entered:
h=10 m=9
